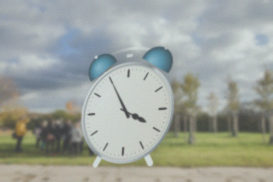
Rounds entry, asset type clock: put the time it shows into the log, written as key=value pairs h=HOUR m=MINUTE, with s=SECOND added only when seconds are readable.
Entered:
h=3 m=55
